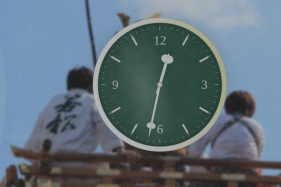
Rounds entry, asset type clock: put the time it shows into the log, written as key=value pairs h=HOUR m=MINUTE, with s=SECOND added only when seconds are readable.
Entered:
h=12 m=32
